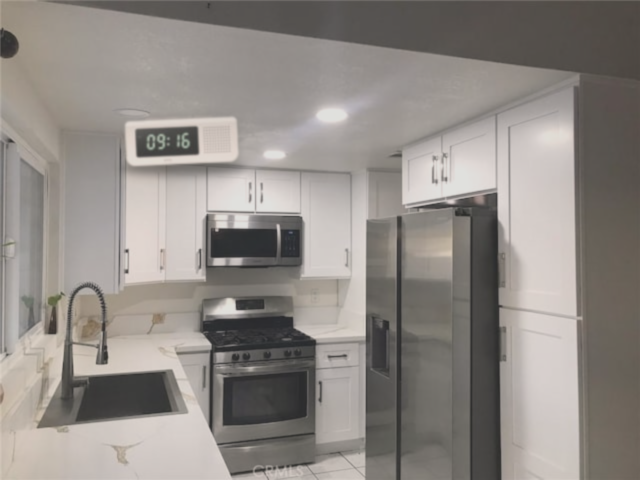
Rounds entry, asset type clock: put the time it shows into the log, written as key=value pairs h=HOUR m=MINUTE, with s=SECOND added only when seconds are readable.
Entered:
h=9 m=16
